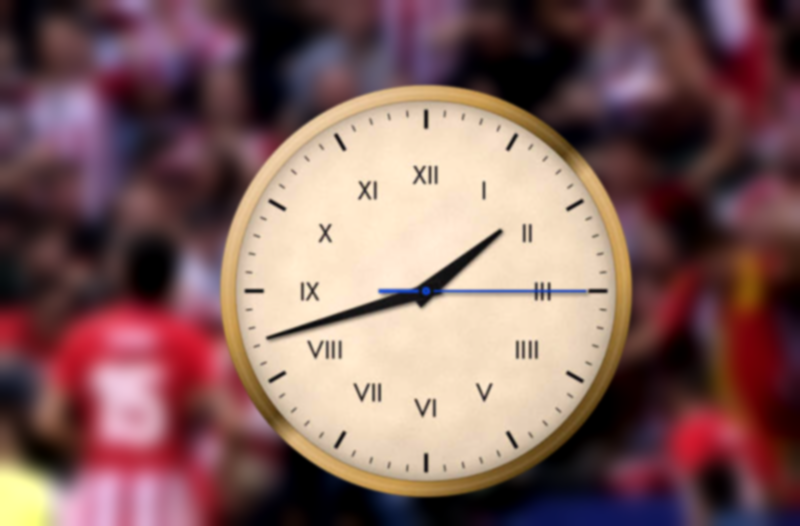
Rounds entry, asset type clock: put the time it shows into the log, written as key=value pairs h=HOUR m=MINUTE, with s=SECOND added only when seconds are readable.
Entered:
h=1 m=42 s=15
